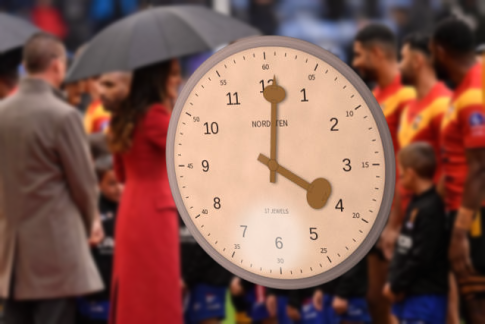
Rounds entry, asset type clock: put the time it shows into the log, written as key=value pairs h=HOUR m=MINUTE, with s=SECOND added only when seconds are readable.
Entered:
h=4 m=1
